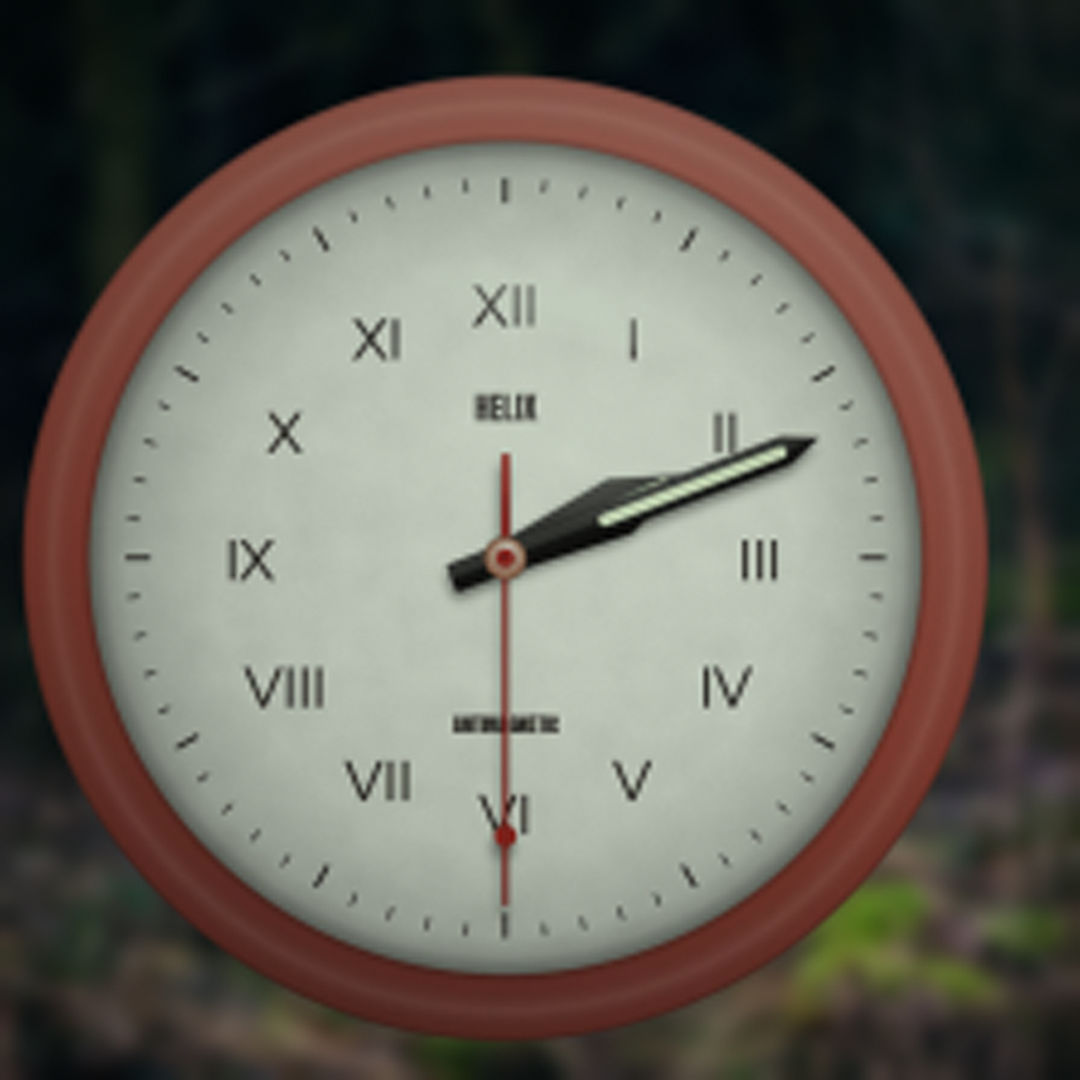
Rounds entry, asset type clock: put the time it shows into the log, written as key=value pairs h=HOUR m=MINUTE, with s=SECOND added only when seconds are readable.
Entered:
h=2 m=11 s=30
